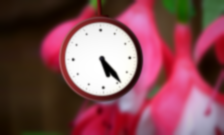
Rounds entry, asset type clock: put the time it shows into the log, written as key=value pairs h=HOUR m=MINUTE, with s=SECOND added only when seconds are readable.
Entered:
h=5 m=24
